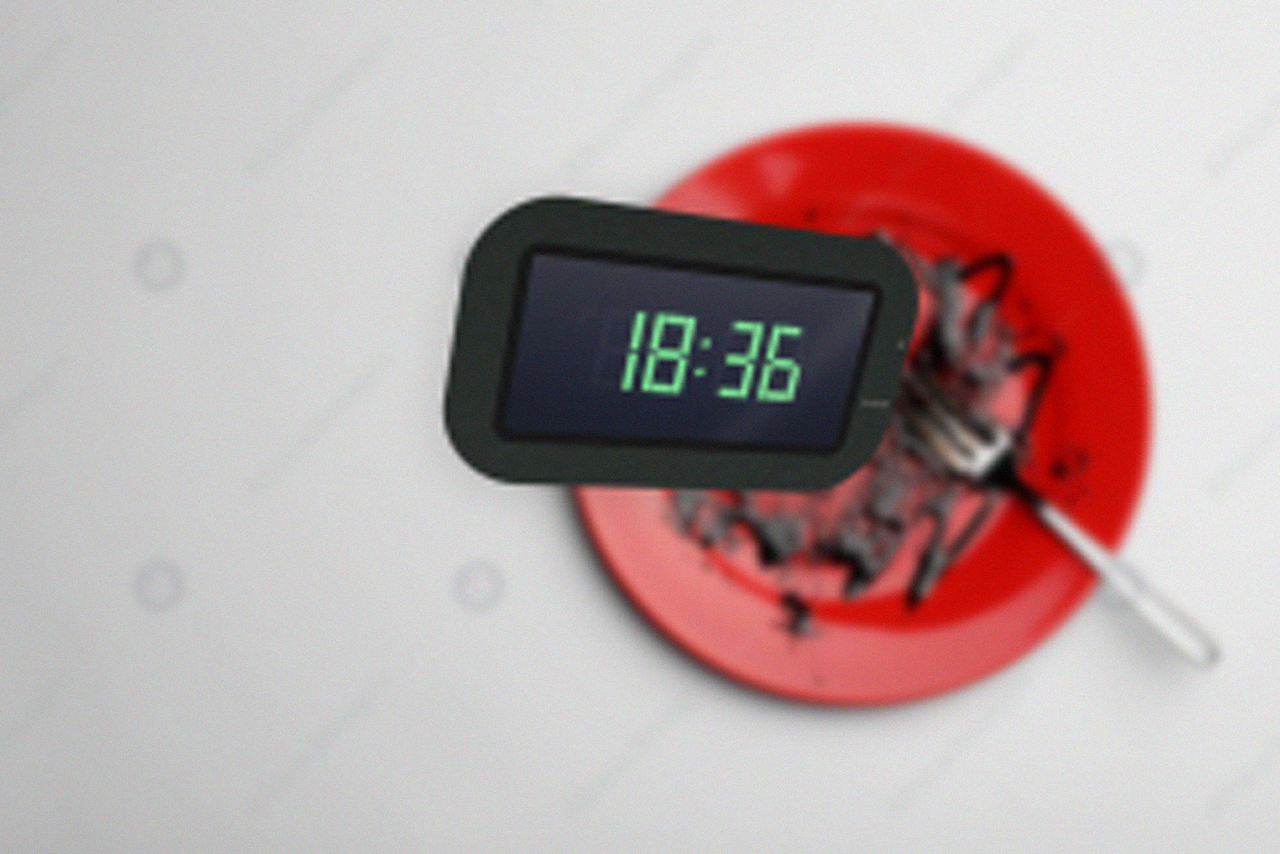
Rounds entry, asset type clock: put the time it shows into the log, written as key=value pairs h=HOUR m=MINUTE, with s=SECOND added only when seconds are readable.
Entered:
h=18 m=36
